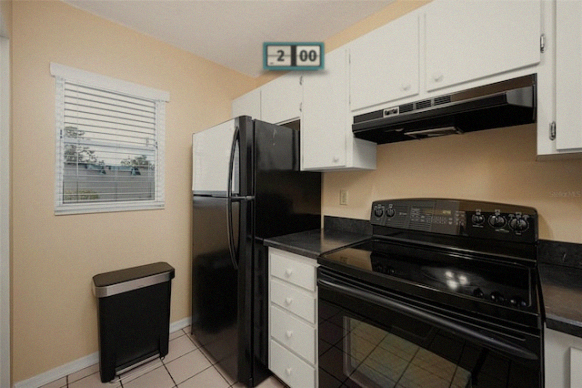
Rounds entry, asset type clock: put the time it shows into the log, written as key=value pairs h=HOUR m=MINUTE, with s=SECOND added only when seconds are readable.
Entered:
h=2 m=0
